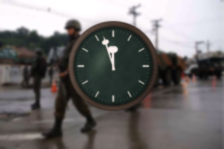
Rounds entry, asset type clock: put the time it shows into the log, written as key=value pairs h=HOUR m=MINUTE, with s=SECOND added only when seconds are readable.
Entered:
h=11 m=57
